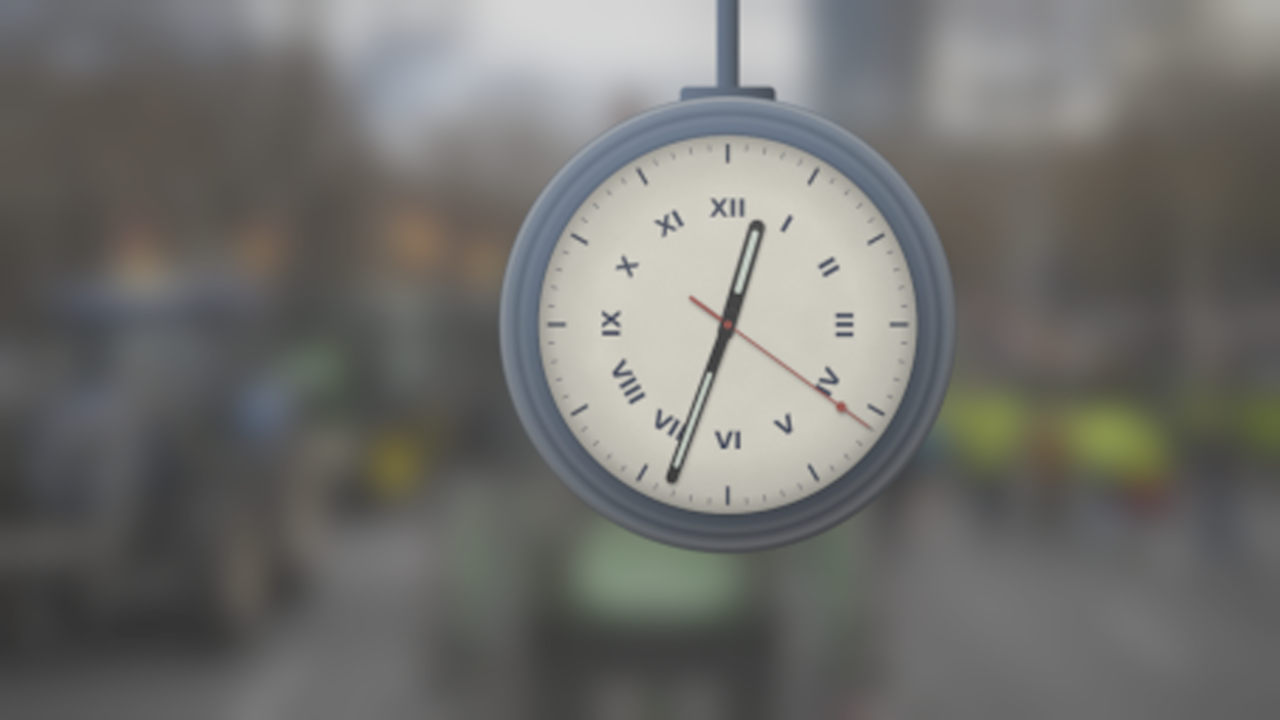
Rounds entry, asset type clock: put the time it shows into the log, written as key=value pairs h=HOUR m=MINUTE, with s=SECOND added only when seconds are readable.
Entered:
h=12 m=33 s=21
